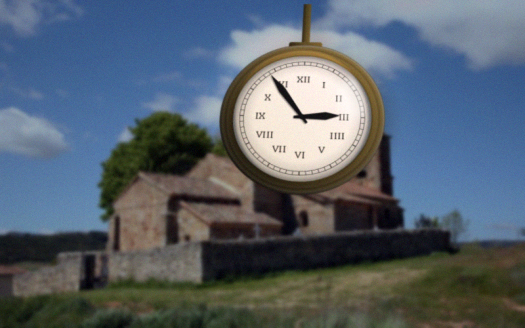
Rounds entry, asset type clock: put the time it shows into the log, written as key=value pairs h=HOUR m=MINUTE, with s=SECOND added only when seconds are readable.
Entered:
h=2 m=54
